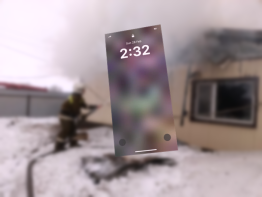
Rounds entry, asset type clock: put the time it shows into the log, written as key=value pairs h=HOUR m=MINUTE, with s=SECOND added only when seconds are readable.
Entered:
h=2 m=32
